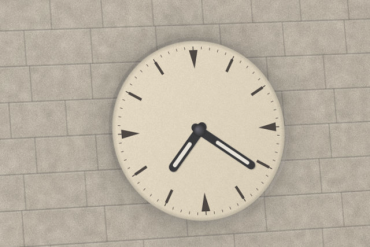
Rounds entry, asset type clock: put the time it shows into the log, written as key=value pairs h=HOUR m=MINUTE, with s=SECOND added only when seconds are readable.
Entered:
h=7 m=21
